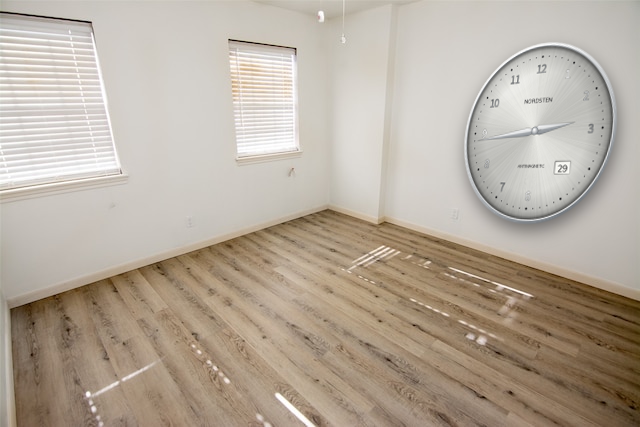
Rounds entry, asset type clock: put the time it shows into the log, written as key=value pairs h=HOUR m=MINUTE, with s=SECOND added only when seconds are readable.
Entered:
h=2 m=44
